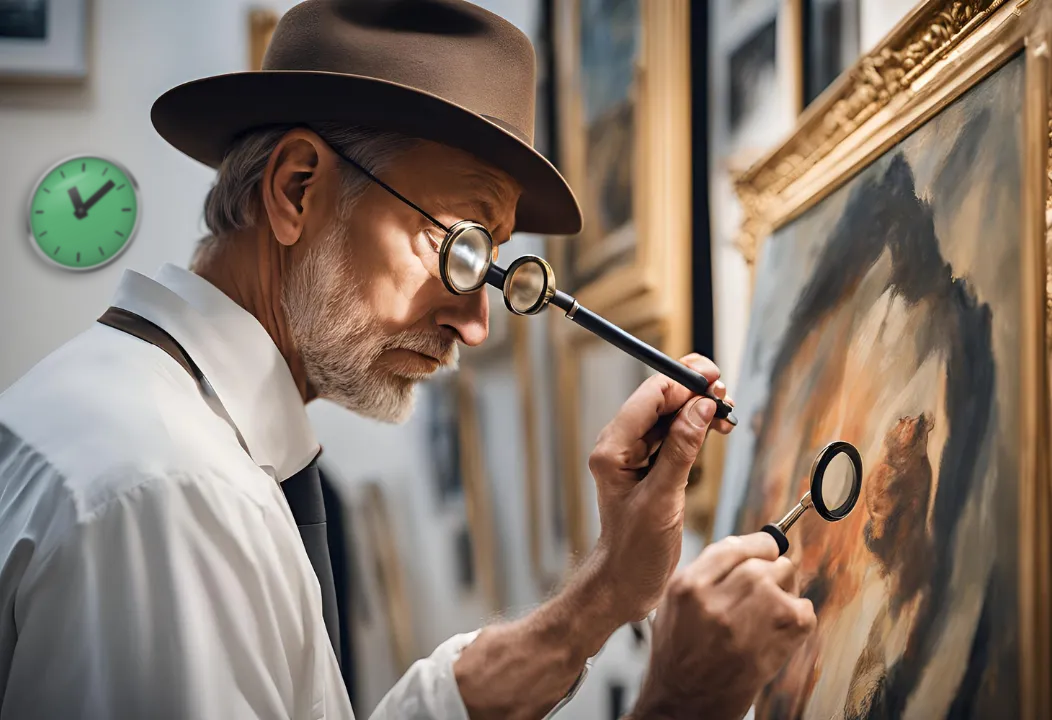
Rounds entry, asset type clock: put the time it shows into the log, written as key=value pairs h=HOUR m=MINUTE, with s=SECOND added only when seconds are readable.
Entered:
h=11 m=8
